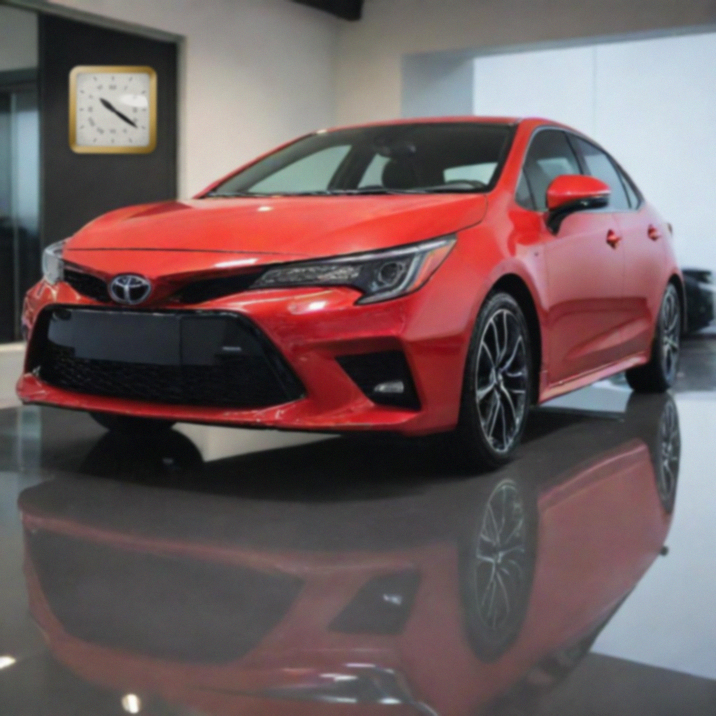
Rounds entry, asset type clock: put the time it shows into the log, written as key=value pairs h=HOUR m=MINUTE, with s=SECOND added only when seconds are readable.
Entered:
h=10 m=21
